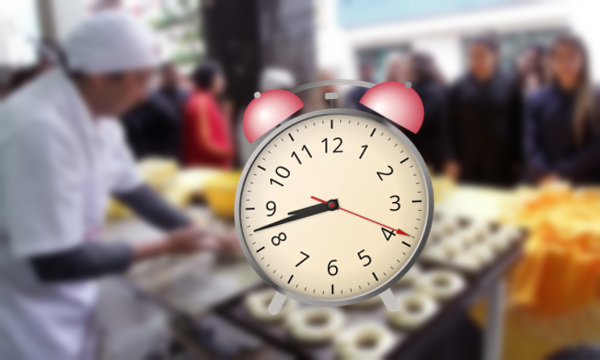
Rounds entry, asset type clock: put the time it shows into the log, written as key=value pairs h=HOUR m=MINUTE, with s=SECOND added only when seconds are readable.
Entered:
h=8 m=42 s=19
